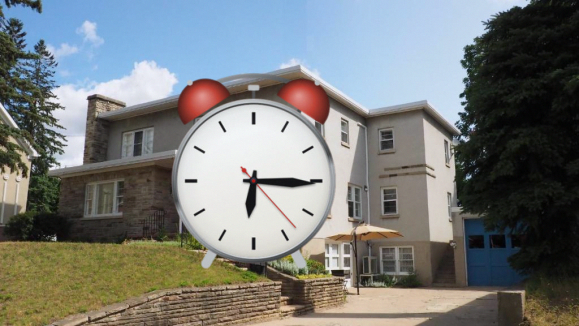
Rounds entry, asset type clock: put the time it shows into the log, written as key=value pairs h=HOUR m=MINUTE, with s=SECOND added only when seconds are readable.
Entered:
h=6 m=15 s=23
